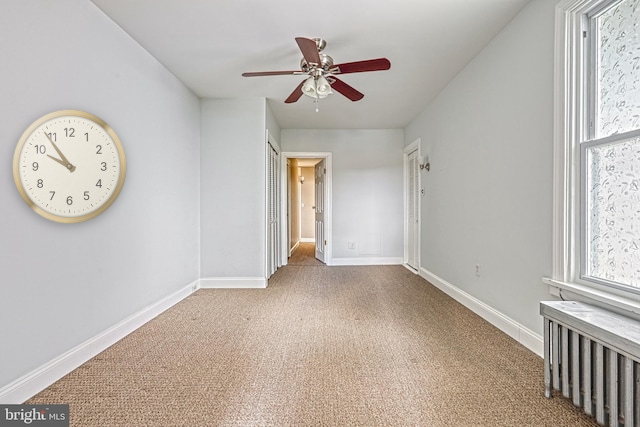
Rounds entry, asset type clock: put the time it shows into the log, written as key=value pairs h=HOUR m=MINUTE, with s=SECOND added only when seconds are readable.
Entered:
h=9 m=54
